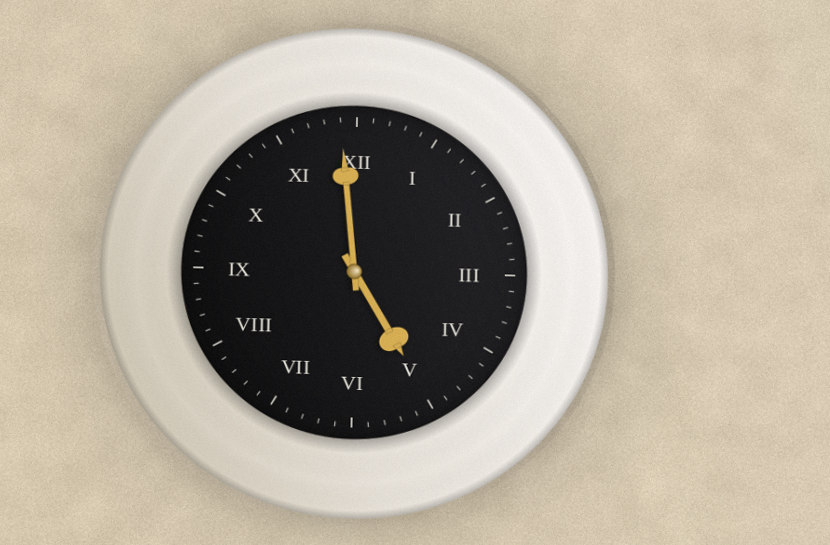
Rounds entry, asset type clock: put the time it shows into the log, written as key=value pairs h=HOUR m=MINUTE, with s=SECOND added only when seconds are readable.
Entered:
h=4 m=59
